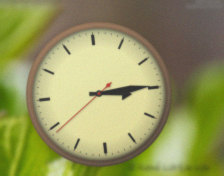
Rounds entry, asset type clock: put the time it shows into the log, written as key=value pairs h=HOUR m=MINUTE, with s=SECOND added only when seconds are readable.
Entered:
h=3 m=14 s=39
